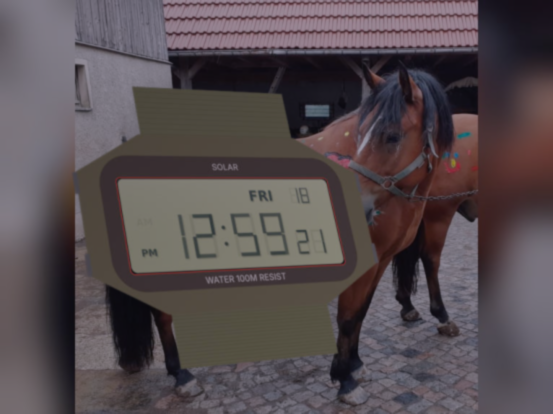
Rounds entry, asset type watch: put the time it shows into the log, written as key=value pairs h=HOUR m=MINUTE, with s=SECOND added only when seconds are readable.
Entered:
h=12 m=59 s=21
